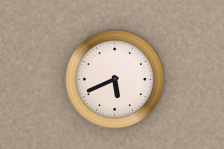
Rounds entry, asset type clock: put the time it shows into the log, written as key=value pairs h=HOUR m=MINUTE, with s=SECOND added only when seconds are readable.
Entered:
h=5 m=41
